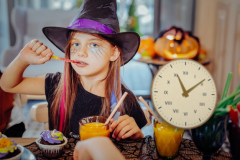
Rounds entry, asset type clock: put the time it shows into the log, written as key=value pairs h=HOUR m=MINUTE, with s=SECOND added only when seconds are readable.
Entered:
h=11 m=9
